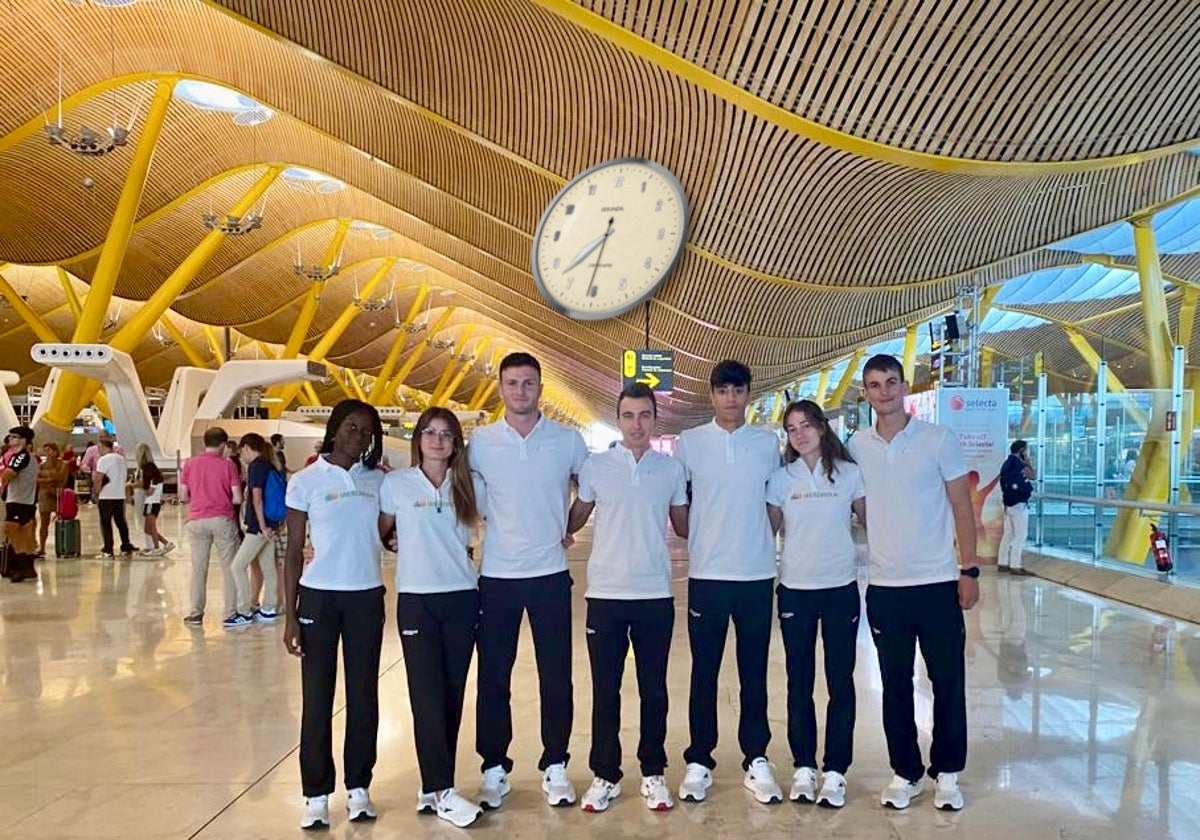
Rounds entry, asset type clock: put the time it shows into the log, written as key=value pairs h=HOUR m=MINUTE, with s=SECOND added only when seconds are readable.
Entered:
h=7 m=37 s=31
